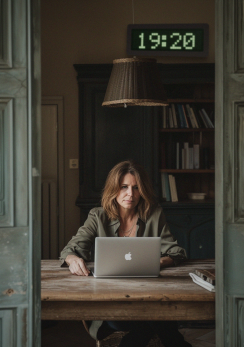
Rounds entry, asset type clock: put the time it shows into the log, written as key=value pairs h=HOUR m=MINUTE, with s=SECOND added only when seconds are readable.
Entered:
h=19 m=20
